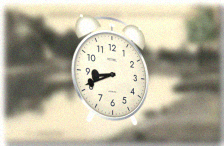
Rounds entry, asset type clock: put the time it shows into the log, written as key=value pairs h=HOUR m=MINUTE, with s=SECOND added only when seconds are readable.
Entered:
h=8 m=41
